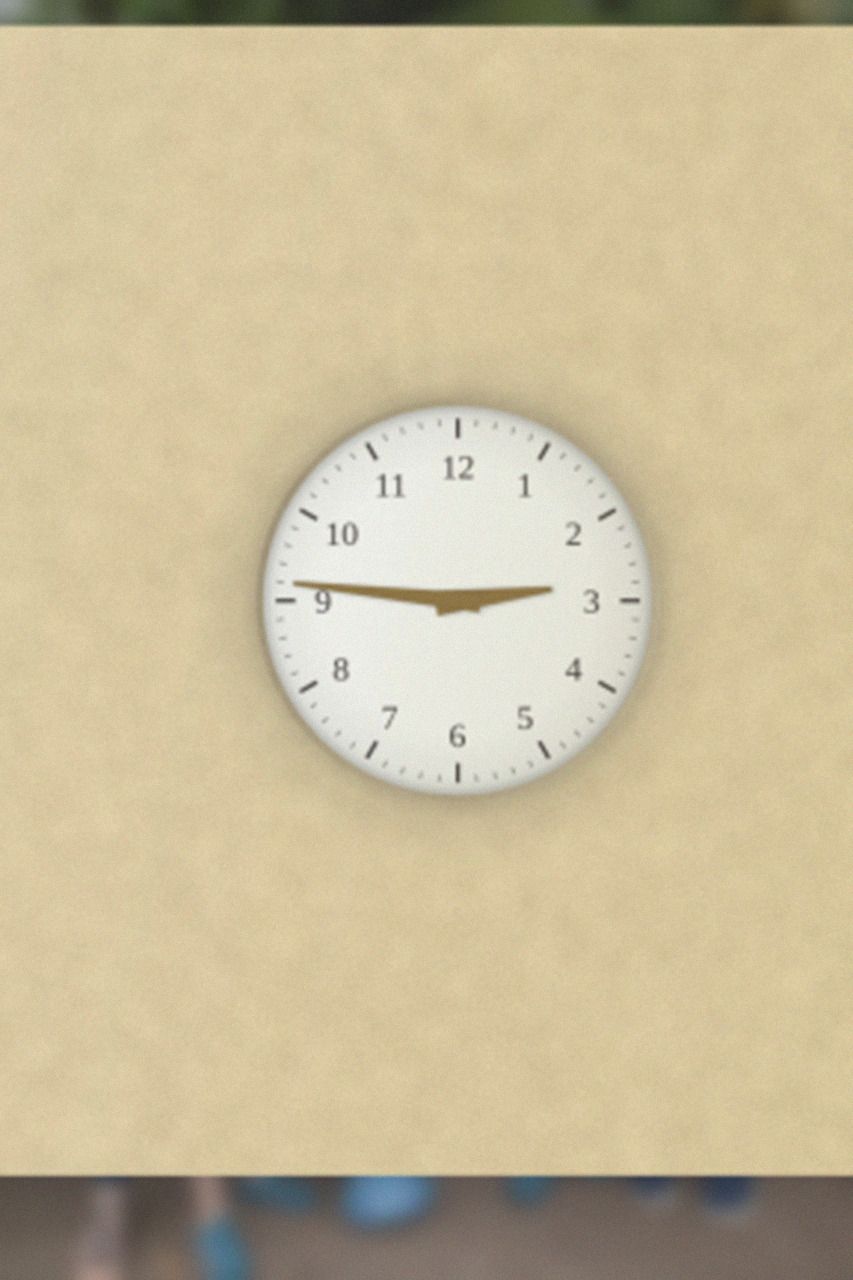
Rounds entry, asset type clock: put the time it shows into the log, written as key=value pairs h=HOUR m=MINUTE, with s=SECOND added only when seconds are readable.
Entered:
h=2 m=46
